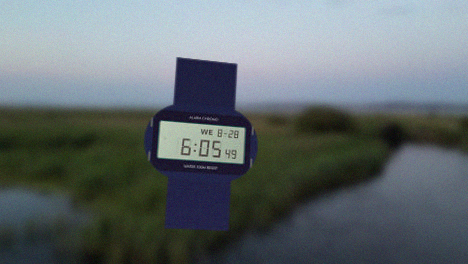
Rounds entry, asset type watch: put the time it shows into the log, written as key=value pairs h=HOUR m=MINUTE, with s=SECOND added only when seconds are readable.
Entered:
h=6 m=5 s=49
